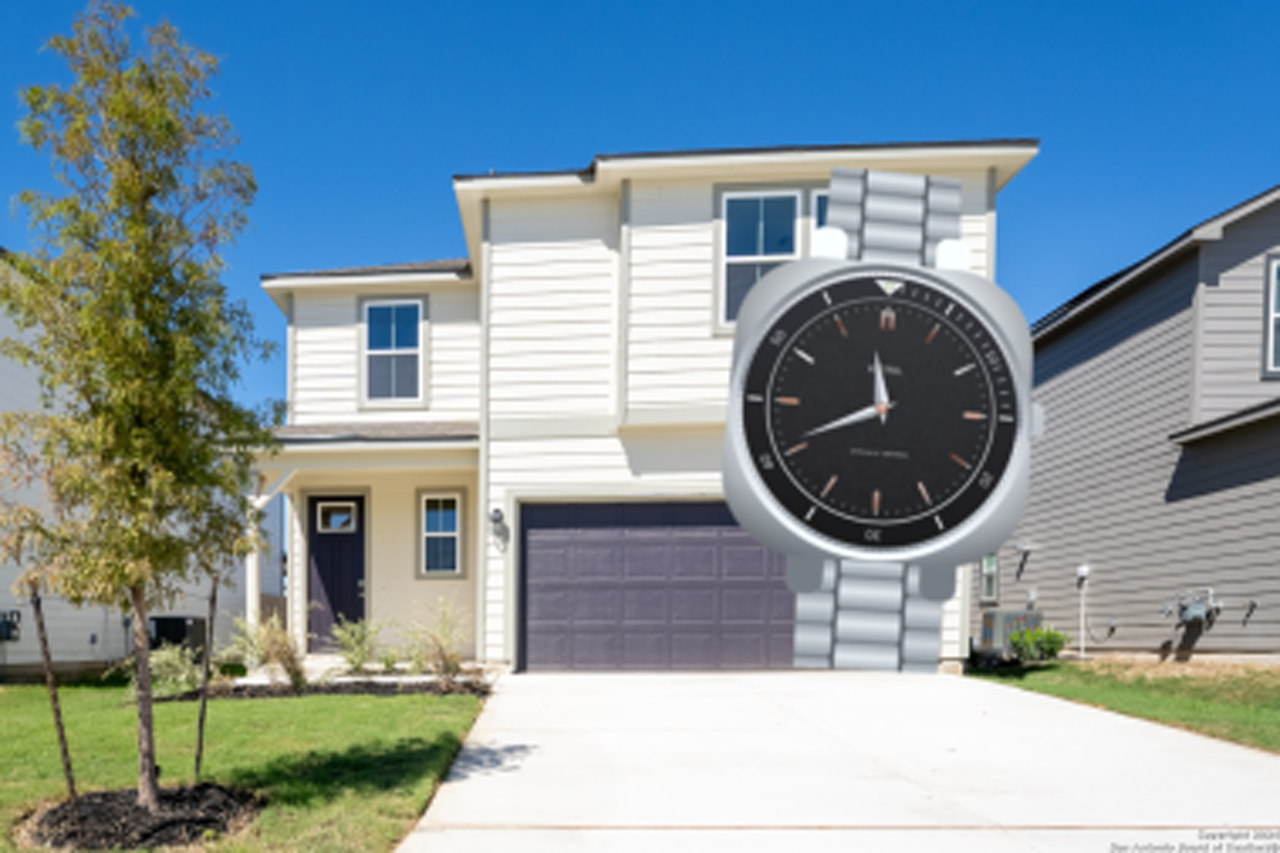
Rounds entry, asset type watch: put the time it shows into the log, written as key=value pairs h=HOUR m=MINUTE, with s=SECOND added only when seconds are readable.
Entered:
h=11 m=41
